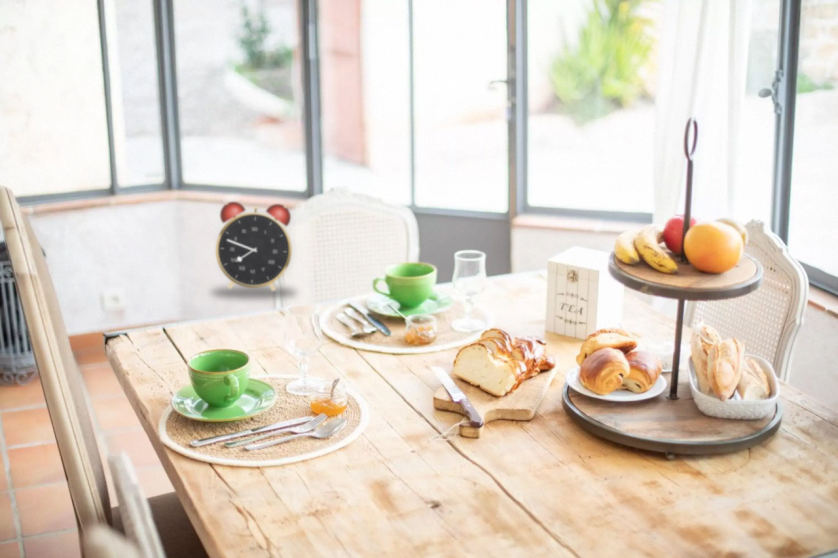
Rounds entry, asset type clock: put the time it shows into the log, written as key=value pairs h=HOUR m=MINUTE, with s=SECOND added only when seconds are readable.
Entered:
h=7 m=48
